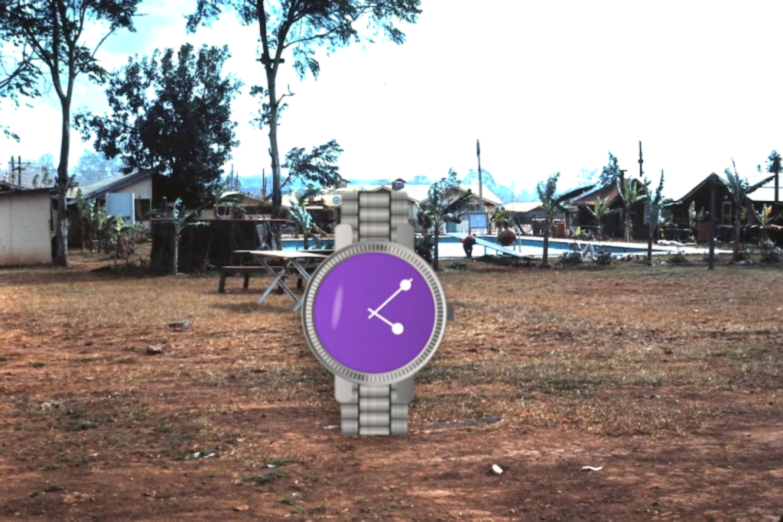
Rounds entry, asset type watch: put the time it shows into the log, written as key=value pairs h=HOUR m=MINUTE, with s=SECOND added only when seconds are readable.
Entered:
h=4 m=8
